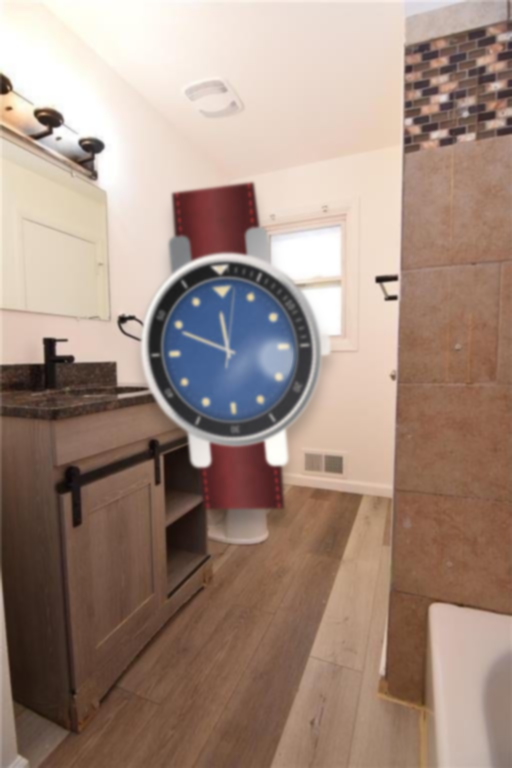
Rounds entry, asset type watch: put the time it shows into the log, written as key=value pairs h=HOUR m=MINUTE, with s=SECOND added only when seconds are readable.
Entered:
h=11 m=49 s=2
